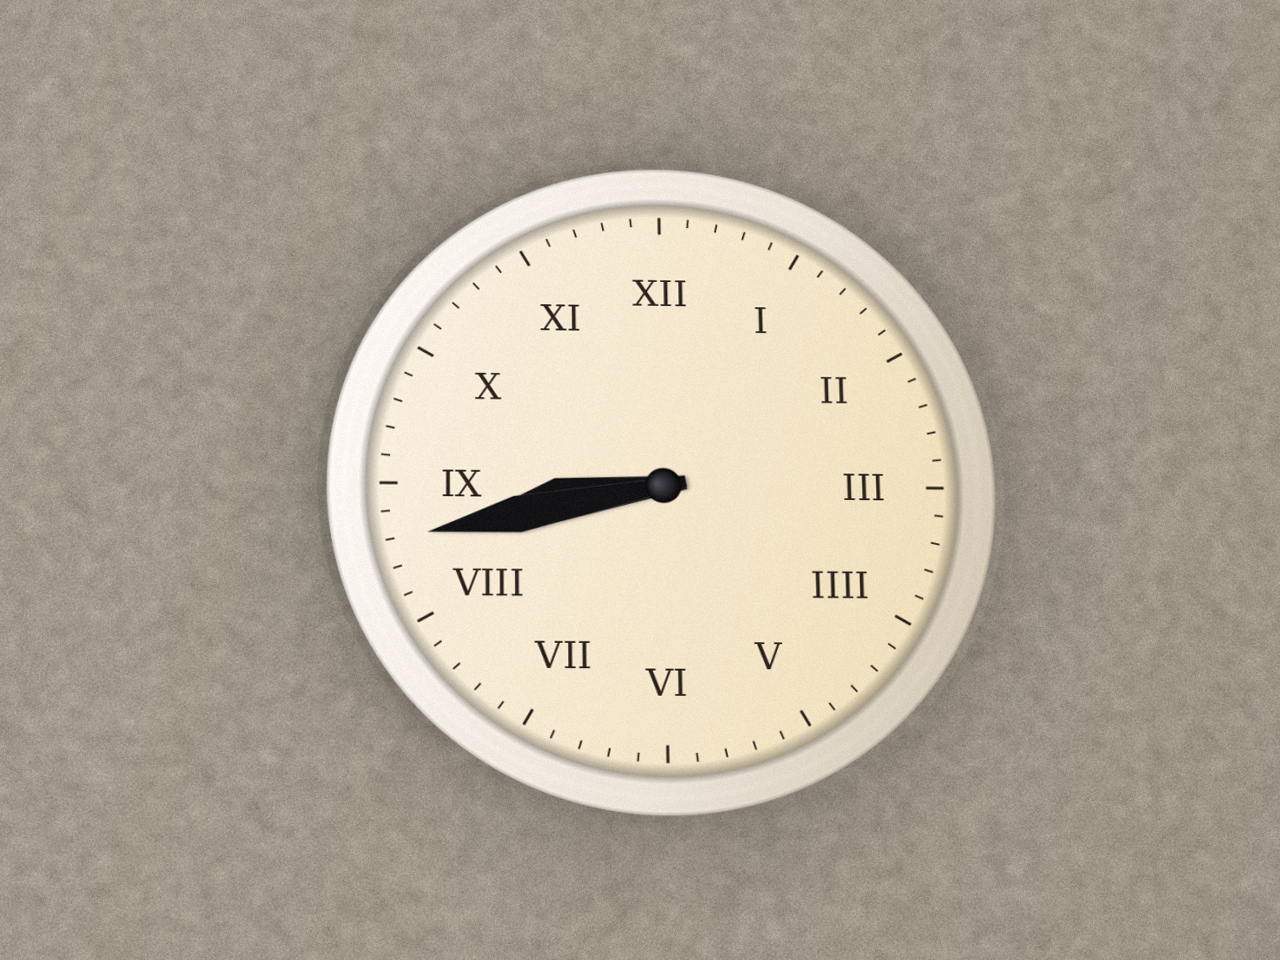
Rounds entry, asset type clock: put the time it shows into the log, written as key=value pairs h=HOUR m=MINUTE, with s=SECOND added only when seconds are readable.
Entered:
h=8 m=43
